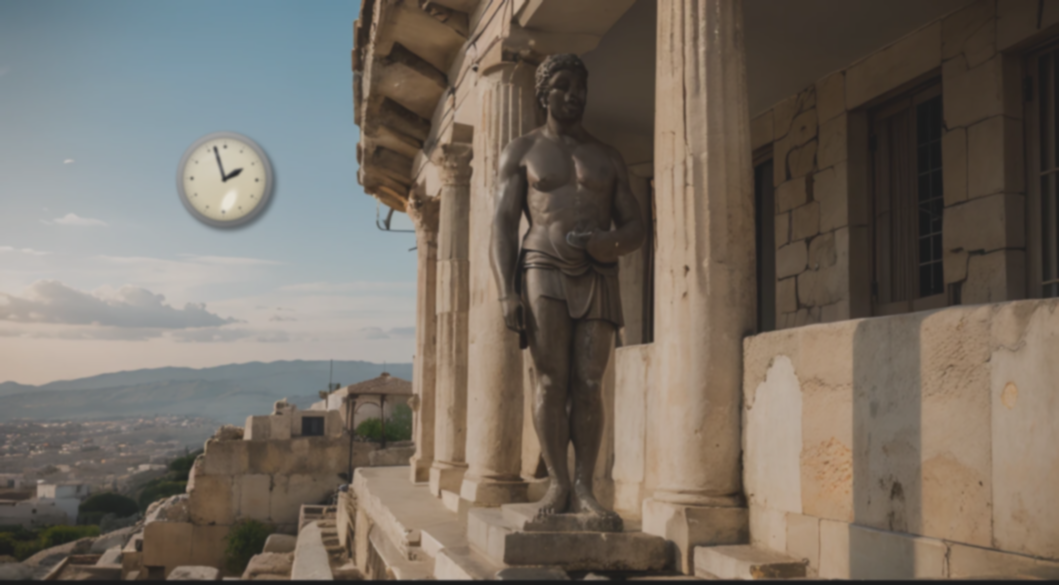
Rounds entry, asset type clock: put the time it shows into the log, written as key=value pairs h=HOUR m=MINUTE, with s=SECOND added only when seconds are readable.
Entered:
h=1 m=57
